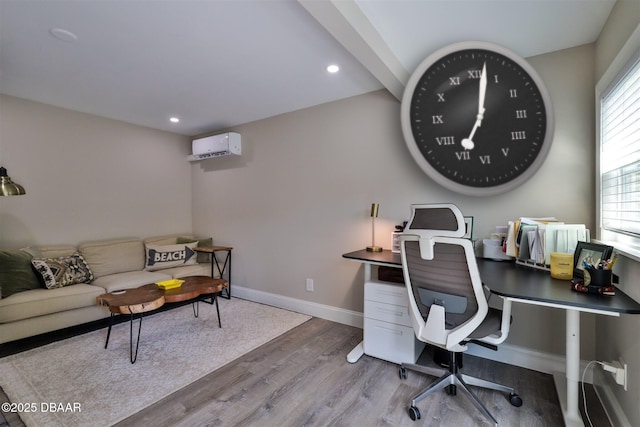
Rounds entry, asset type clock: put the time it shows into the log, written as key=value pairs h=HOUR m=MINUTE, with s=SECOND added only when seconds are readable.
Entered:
h=7 m=2
